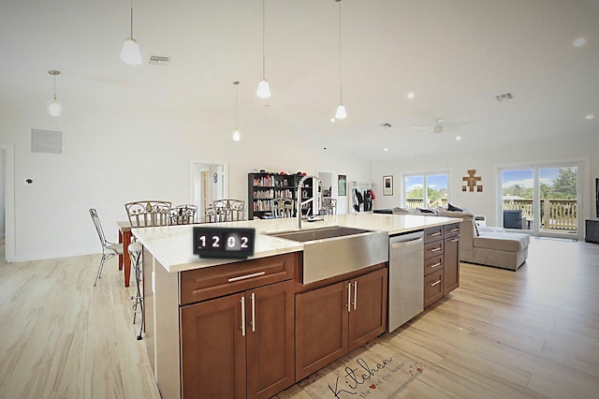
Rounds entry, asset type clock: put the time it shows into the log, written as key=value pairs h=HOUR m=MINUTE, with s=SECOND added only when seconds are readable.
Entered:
h=12 m=2
